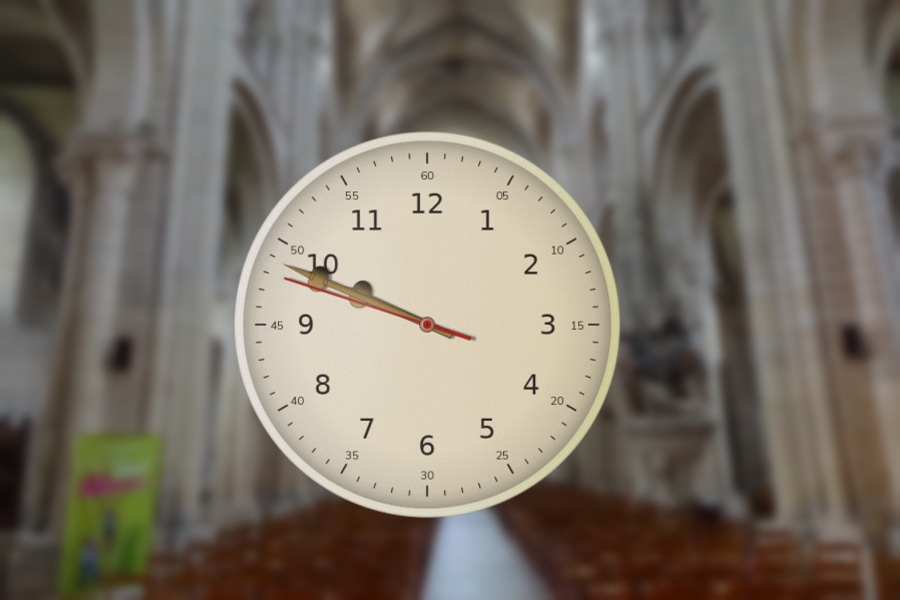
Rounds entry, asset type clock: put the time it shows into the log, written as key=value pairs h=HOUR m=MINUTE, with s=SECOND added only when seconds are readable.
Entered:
h=9 m=48 s=48
